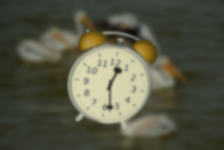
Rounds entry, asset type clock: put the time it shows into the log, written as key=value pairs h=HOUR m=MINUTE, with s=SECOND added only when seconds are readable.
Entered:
h=12 m=28
